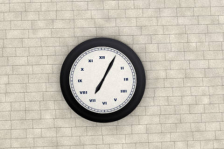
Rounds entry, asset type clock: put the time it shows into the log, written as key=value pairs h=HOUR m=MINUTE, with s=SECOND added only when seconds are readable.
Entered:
h=7 m=5
